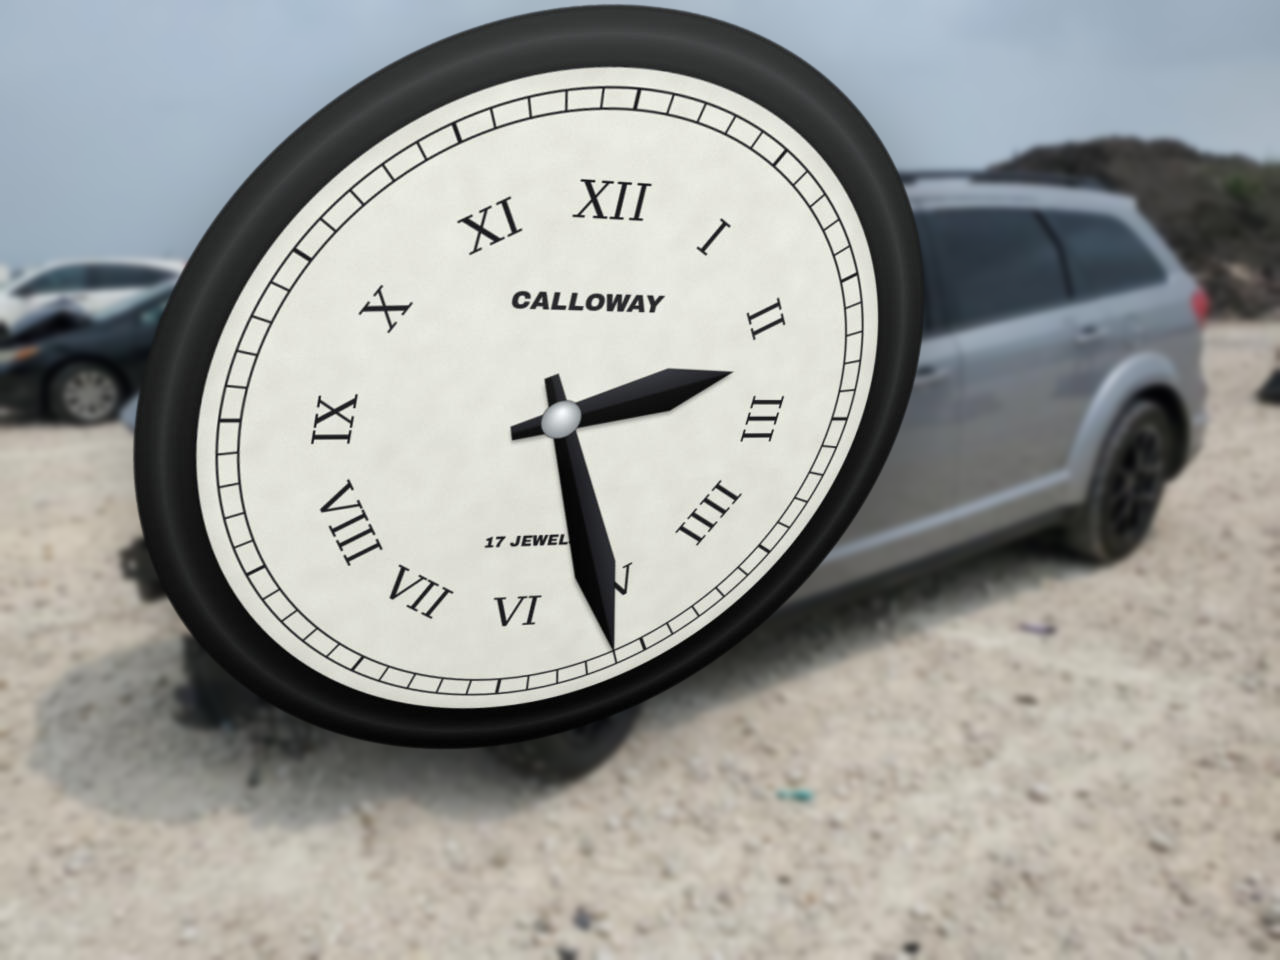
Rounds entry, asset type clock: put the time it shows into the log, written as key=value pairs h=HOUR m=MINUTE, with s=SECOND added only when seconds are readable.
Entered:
h=2 m=26
